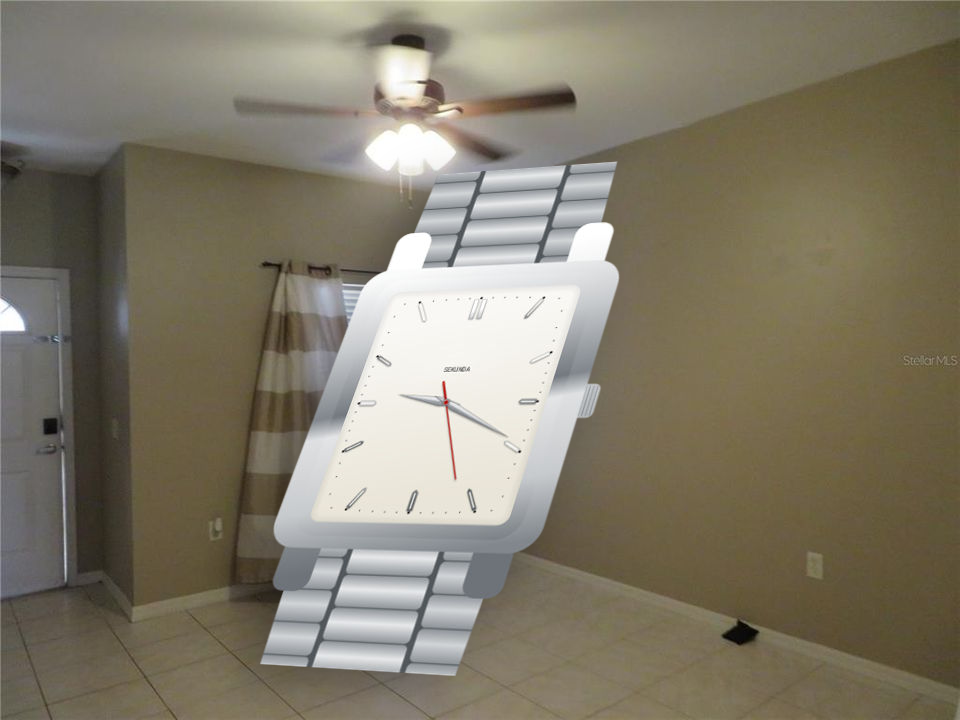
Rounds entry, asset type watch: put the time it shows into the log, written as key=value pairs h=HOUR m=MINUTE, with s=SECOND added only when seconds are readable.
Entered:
h=9 m=19 s=26
